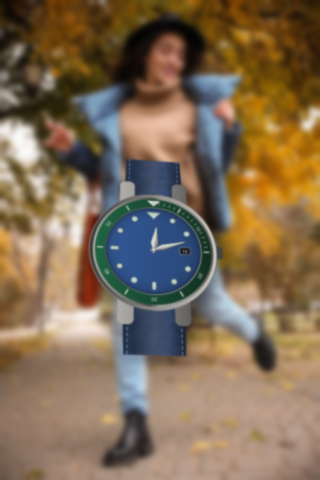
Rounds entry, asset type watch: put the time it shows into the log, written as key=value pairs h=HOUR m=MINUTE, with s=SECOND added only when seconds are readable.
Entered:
h=12 m=12
